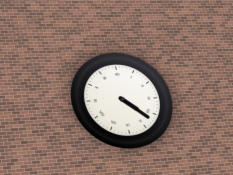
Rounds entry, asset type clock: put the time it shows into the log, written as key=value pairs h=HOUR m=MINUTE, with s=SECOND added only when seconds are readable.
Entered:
h=4 m=22
